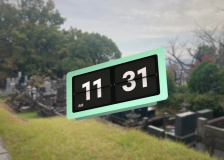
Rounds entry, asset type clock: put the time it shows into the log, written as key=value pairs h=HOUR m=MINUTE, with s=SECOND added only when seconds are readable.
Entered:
h=11 m=31
